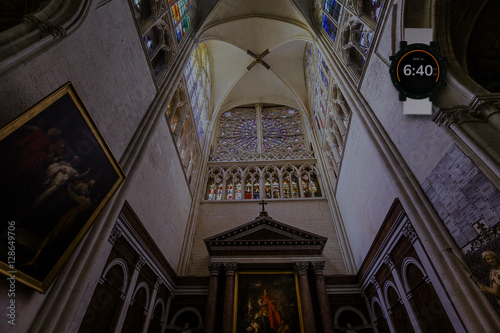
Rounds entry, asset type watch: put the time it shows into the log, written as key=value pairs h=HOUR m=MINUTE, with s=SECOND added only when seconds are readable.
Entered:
h=6 m=40
